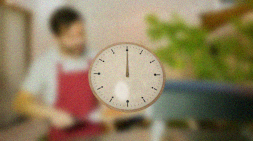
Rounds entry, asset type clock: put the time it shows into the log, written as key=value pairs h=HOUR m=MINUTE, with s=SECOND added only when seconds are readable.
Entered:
h=12 m=0
